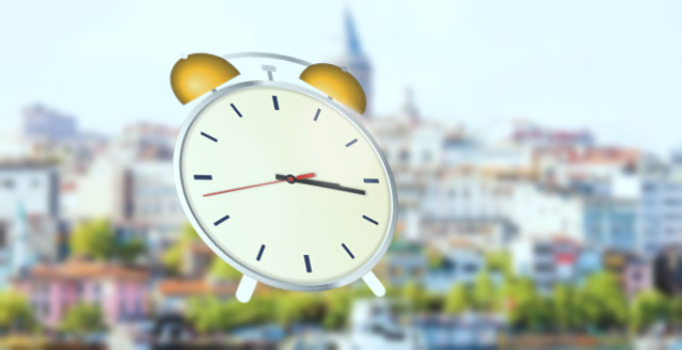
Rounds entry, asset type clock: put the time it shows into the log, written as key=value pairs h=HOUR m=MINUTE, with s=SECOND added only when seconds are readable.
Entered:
h=3 m=16 s=43
